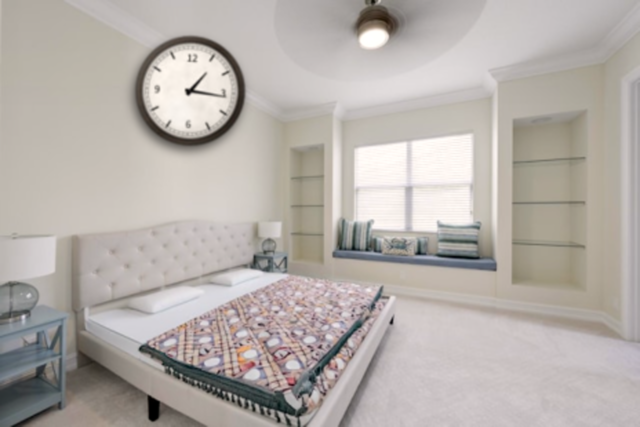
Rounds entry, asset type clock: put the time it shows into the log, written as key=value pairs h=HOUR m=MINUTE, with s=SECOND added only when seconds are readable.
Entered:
h=1 m=16
